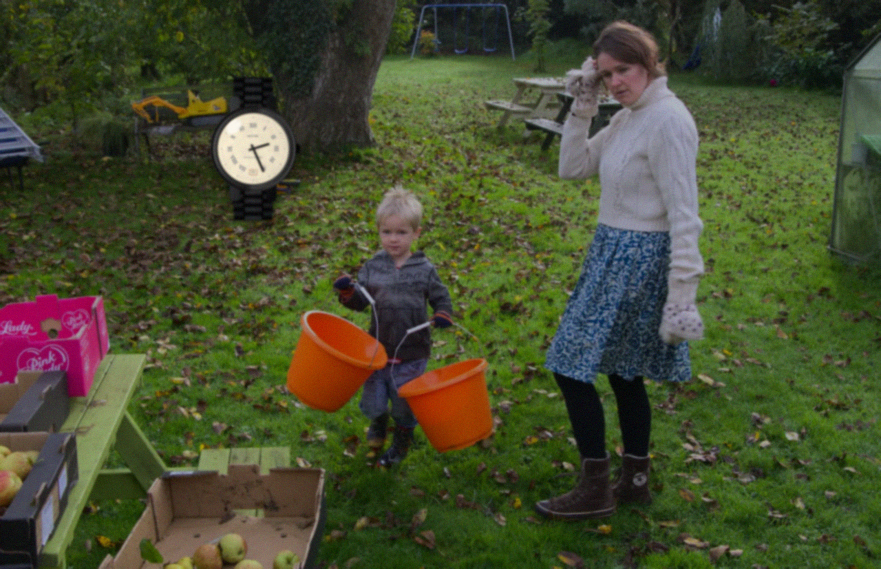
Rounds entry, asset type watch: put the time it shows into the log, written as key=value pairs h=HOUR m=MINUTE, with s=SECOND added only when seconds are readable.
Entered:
h=2 m=26
